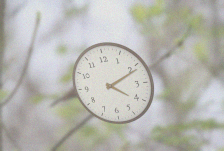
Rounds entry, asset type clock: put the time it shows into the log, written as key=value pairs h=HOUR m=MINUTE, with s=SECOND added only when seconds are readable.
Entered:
h=4 m=11
